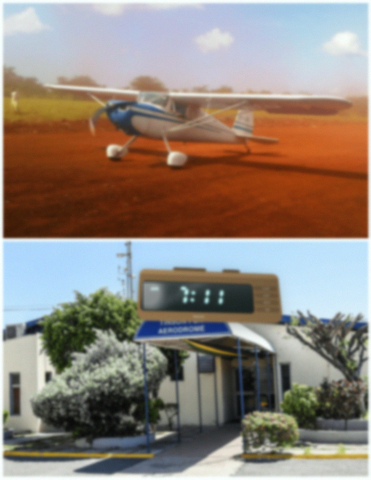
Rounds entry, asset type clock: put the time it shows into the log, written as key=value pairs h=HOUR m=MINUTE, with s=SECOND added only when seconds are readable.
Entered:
h=7 m=11
